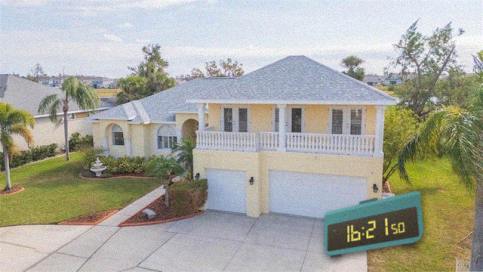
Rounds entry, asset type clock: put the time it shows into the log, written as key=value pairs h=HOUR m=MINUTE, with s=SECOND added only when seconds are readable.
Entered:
h=16 m=21 s=50
